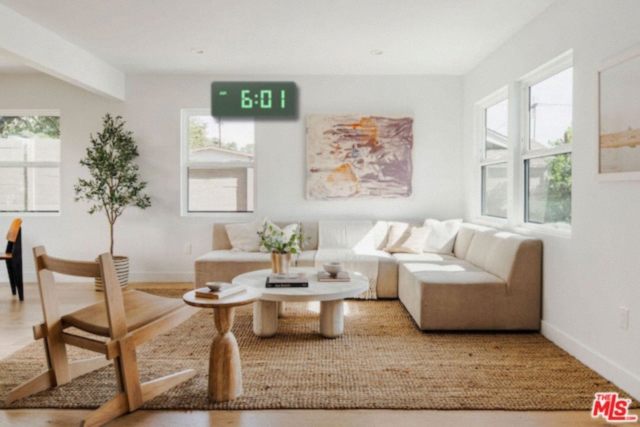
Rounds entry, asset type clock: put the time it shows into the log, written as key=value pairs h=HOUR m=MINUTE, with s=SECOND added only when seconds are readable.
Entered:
h=6 m=1
